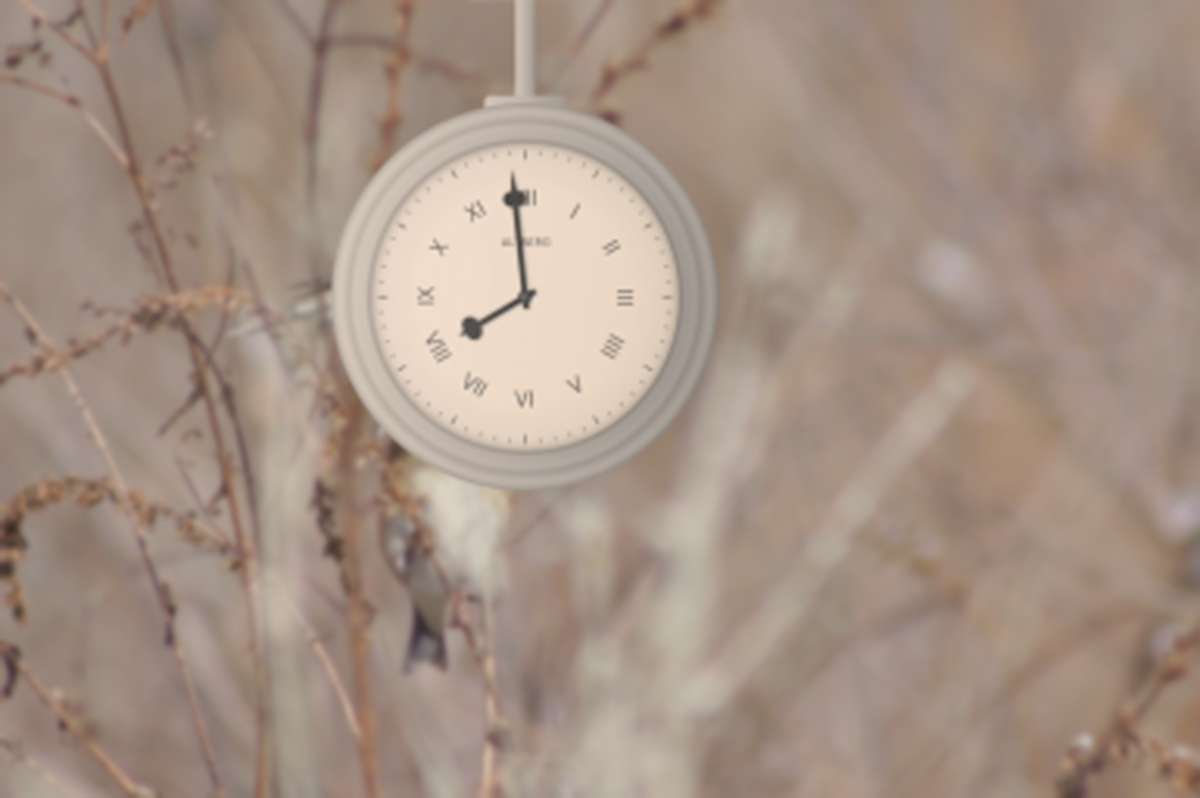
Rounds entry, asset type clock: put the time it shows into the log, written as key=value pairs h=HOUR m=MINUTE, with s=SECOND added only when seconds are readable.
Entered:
h=7 m=59
